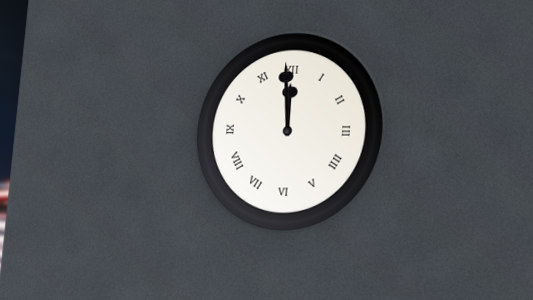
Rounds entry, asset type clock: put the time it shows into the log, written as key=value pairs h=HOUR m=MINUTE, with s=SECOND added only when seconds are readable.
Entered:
h=11 m=59
